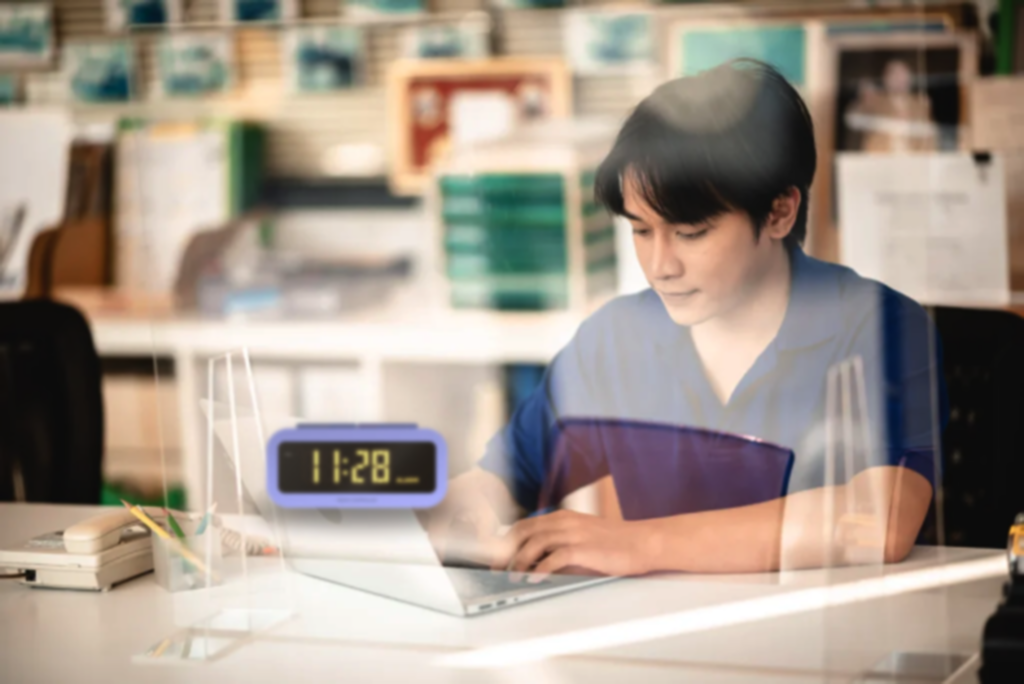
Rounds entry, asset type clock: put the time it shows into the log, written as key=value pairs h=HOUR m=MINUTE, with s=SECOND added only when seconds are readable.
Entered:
h=11 m=28
